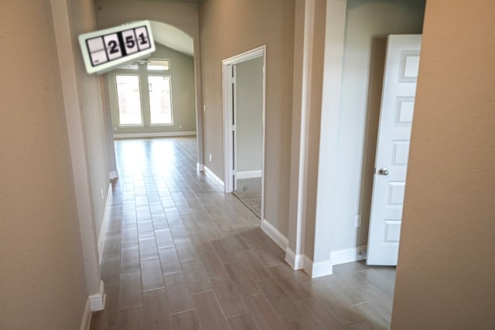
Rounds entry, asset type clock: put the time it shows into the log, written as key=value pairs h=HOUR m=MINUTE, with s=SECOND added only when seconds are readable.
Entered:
h=2 m=51
